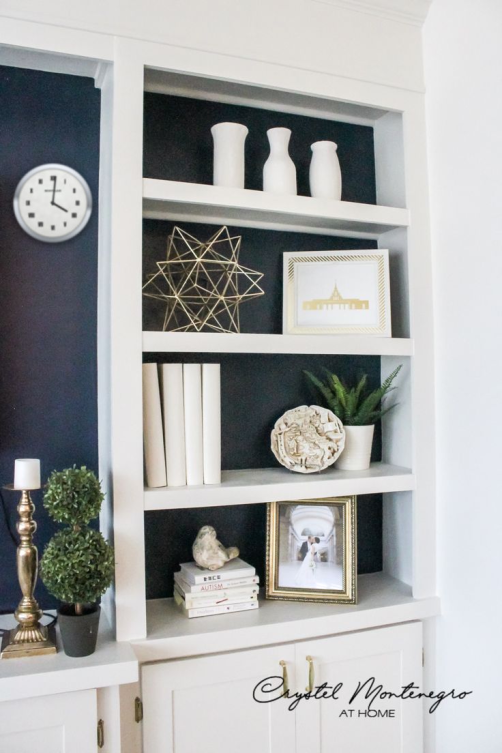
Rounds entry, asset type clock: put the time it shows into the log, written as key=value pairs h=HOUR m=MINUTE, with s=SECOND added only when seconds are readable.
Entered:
h=4 m=1
